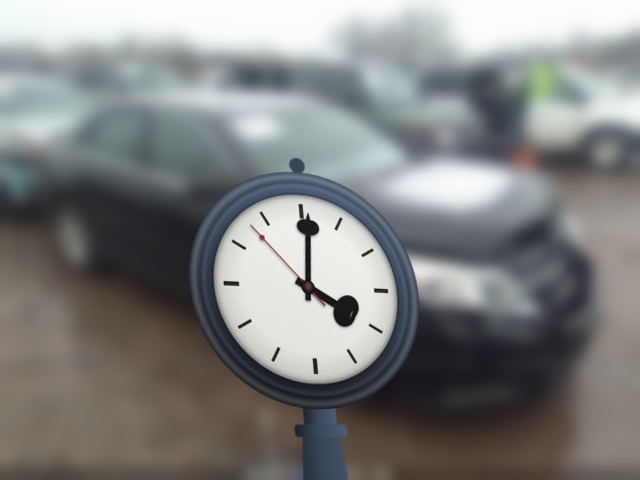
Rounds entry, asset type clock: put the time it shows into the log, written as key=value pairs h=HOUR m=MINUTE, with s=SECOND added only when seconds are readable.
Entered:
h=4 m=0 s=53
